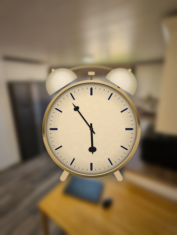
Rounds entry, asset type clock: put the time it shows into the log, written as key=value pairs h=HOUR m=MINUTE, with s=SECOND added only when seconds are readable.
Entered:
h=5 m=54
